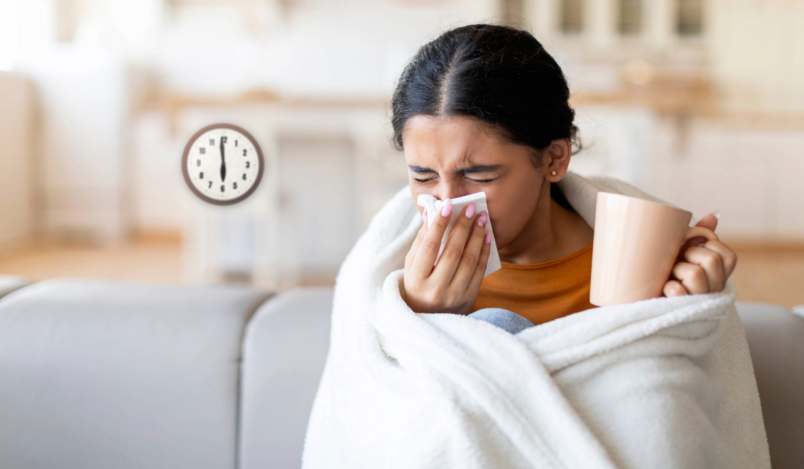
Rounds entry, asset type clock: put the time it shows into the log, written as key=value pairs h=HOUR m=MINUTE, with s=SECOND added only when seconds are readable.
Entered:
h=5 m=59
